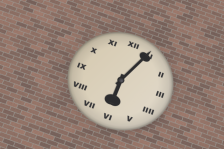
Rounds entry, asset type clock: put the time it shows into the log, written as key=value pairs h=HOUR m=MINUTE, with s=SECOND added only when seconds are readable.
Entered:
h=6 m=4
